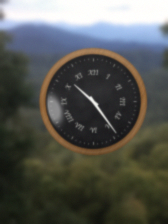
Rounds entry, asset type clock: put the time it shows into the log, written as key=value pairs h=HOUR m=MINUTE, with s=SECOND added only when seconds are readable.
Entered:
h=10 m=24
